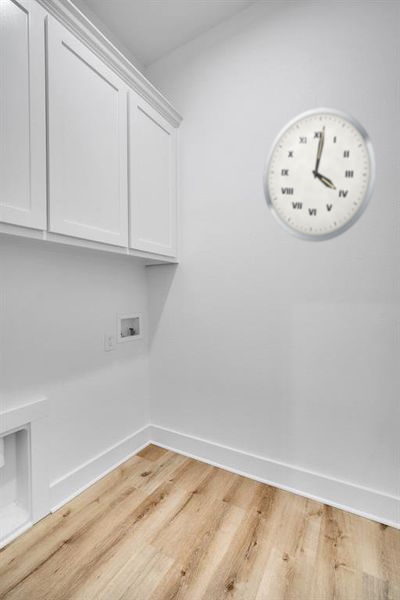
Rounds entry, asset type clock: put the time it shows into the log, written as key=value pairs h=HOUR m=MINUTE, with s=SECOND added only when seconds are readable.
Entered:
h=4 m=1
